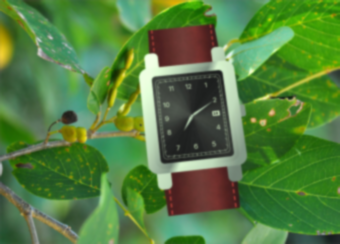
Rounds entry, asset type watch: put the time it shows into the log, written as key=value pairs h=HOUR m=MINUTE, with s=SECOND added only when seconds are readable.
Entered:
h=7 m=10
